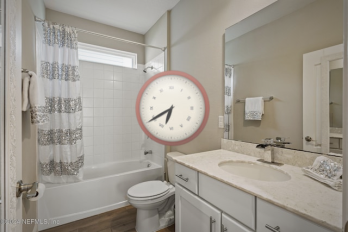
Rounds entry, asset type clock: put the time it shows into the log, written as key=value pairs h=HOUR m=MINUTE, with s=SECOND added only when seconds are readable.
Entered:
h=6 m=40
